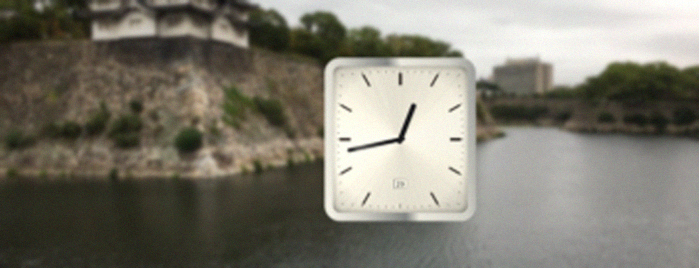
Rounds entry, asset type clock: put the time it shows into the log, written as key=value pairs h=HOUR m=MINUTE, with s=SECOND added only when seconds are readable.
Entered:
h=12 m=43
